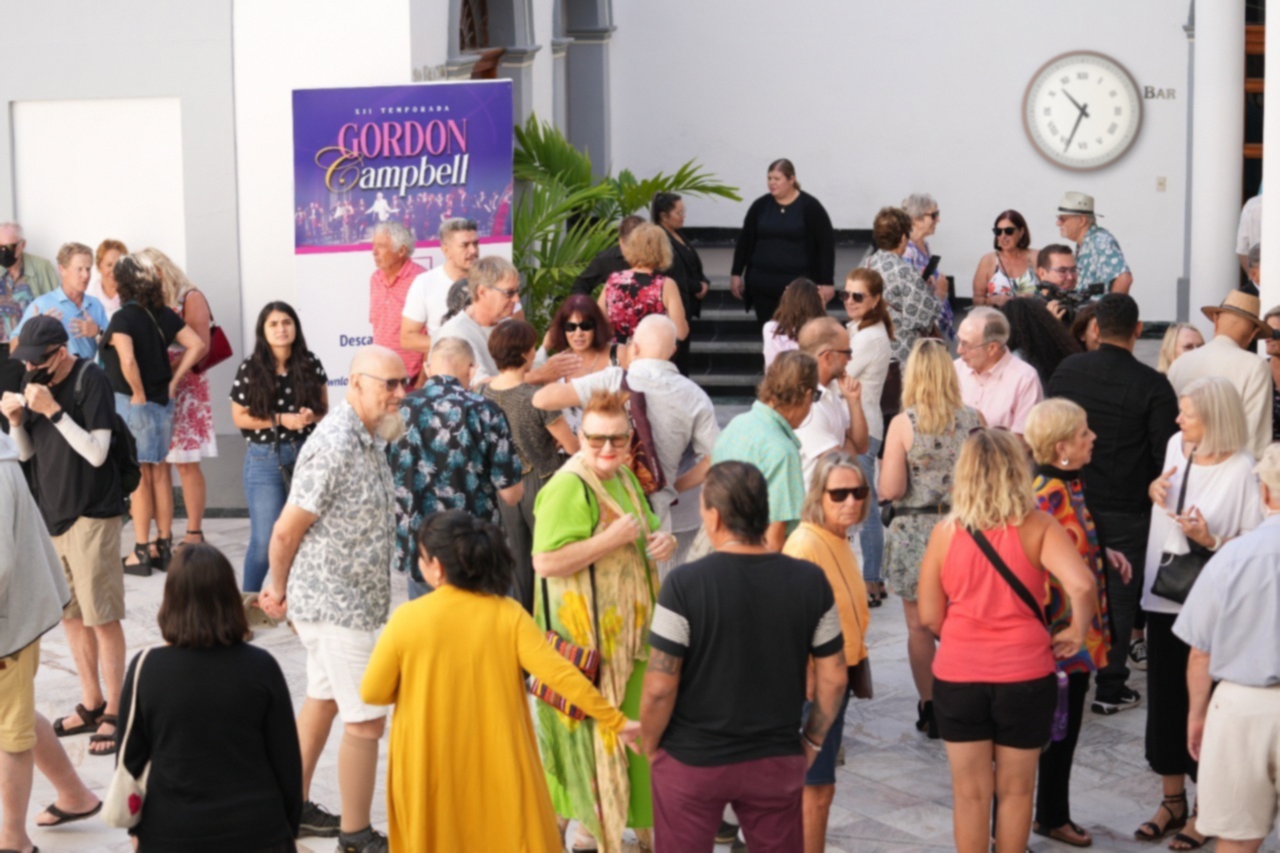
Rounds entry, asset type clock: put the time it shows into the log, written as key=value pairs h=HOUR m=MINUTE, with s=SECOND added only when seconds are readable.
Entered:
h=10 m=34
